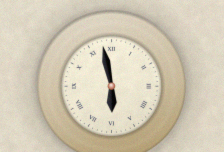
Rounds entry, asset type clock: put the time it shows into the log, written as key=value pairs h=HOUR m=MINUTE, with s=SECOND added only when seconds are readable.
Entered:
h=5 m=58
